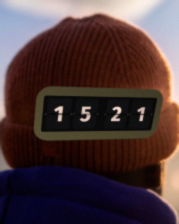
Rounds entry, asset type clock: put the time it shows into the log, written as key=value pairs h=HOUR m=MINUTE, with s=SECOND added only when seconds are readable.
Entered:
h=15 m=21
